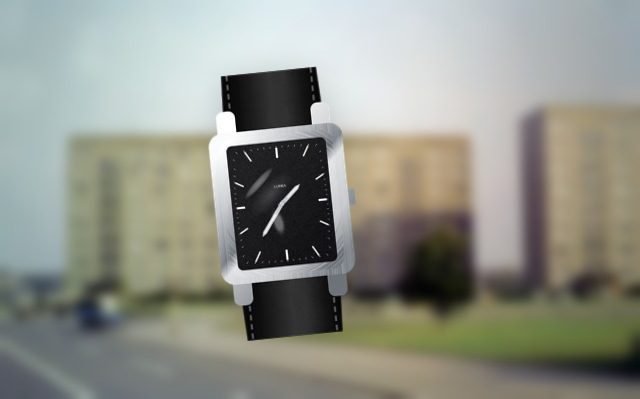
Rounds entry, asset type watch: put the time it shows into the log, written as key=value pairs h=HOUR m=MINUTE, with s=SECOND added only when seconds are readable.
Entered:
h=1 m=36
